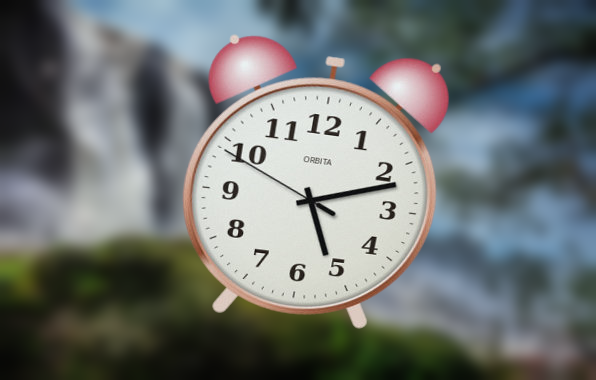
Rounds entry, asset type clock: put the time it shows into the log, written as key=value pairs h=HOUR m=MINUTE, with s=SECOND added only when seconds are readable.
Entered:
h=5 m=11 s=49
